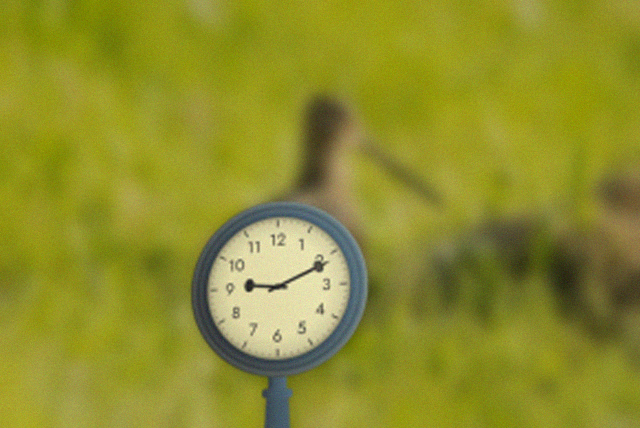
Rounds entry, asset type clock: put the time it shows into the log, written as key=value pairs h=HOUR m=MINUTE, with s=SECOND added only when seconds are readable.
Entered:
h=9 m=11
